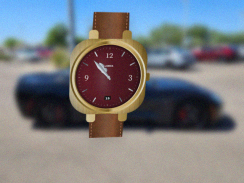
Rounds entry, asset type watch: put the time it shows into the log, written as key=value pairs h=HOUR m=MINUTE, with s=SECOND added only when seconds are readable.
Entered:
h=10 m=53
